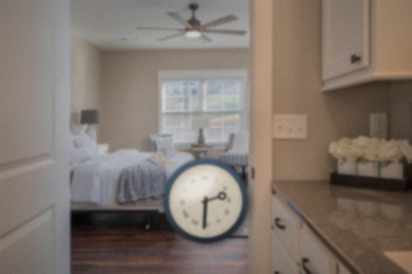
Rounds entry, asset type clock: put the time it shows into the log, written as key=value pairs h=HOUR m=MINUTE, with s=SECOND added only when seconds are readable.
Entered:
h=2 m=31
